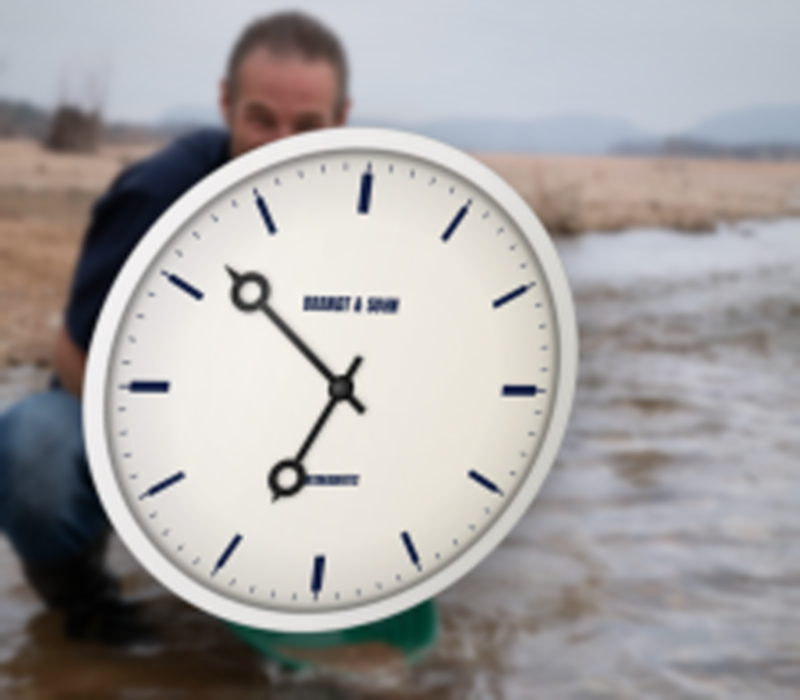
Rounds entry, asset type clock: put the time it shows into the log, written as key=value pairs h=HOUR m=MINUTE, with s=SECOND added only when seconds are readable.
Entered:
h=6 m=52
